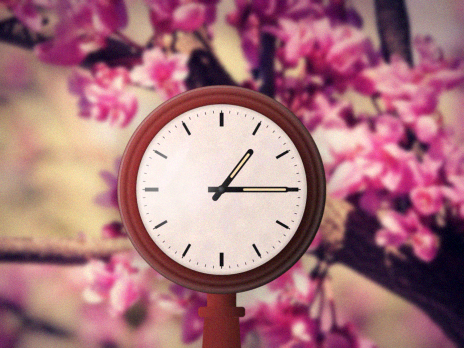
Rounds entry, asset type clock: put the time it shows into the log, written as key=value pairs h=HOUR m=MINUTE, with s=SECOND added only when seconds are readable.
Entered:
h=1 m=15
